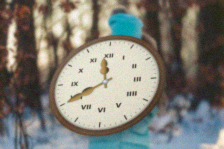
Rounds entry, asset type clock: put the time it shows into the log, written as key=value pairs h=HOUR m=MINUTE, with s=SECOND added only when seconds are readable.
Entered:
h=11 m=40
